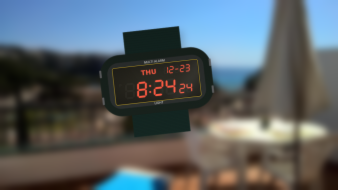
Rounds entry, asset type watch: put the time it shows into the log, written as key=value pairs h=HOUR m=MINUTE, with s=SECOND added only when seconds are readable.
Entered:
h=8 m=24 s=24
